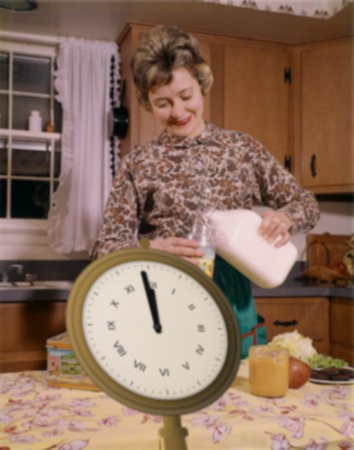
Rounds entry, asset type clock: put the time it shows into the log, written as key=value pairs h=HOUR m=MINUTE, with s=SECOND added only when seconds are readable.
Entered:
h=11 m=59
